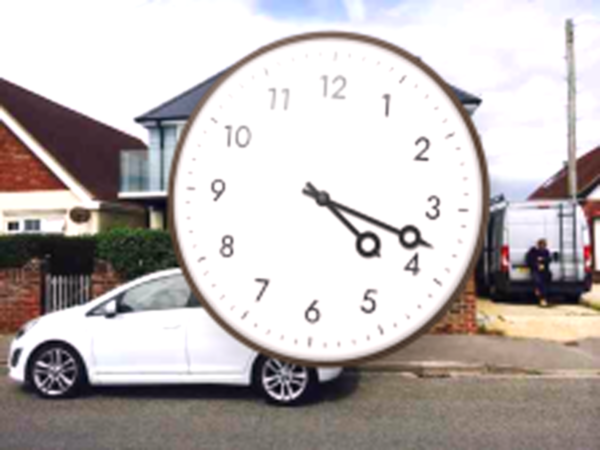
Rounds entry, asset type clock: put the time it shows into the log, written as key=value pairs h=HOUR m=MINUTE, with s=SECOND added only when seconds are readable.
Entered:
h=4 m=18
